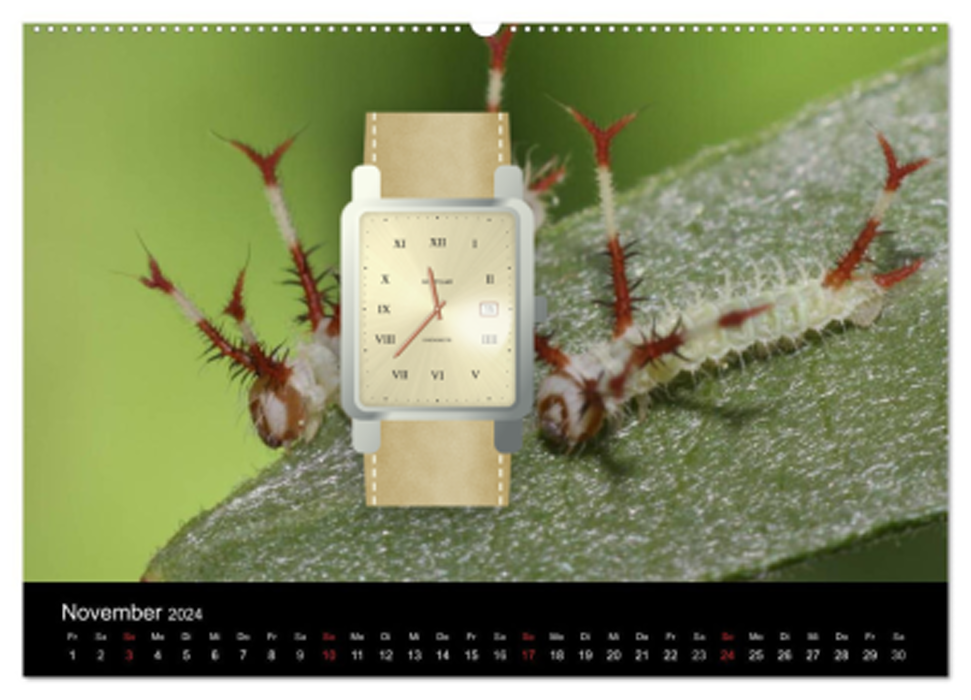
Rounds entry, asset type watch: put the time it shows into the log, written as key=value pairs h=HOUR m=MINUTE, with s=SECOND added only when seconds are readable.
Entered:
h=11 m=37
